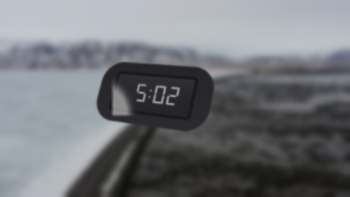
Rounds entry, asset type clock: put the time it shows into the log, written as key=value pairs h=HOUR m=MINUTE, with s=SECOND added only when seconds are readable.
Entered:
h=5 m=2
